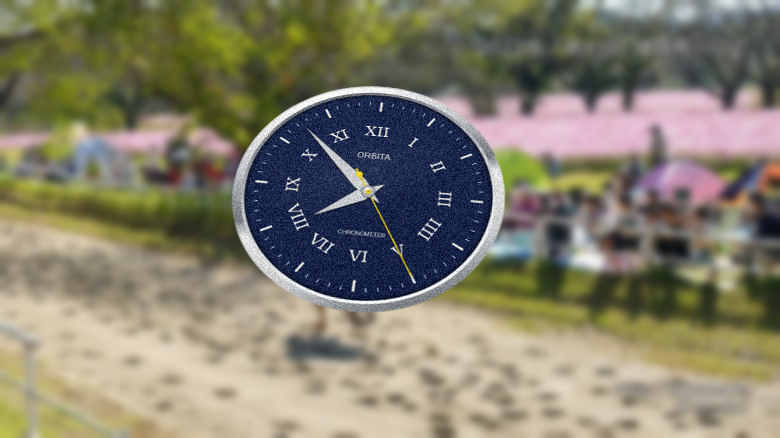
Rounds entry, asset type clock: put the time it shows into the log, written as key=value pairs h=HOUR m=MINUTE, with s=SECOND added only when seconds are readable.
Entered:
h=7 m=52 s=25
